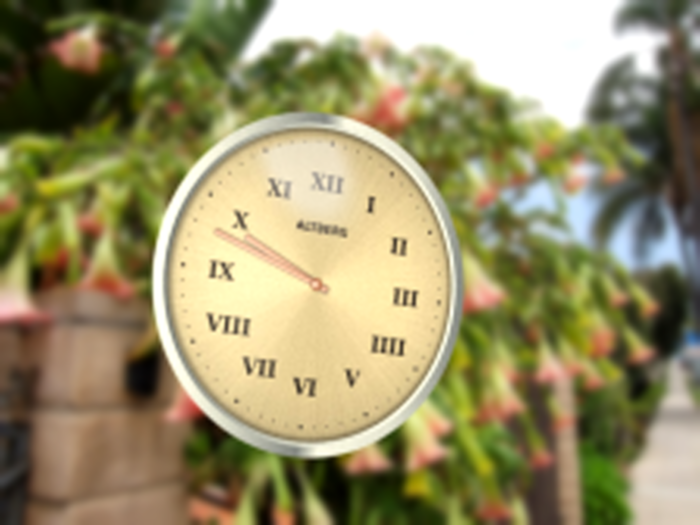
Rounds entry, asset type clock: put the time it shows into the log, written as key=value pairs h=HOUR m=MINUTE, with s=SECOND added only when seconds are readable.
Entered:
h=9 m=48
